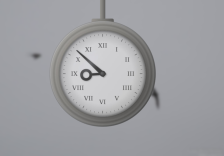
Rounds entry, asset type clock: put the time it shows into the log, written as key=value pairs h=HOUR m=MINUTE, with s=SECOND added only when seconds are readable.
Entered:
h=8 m=52
